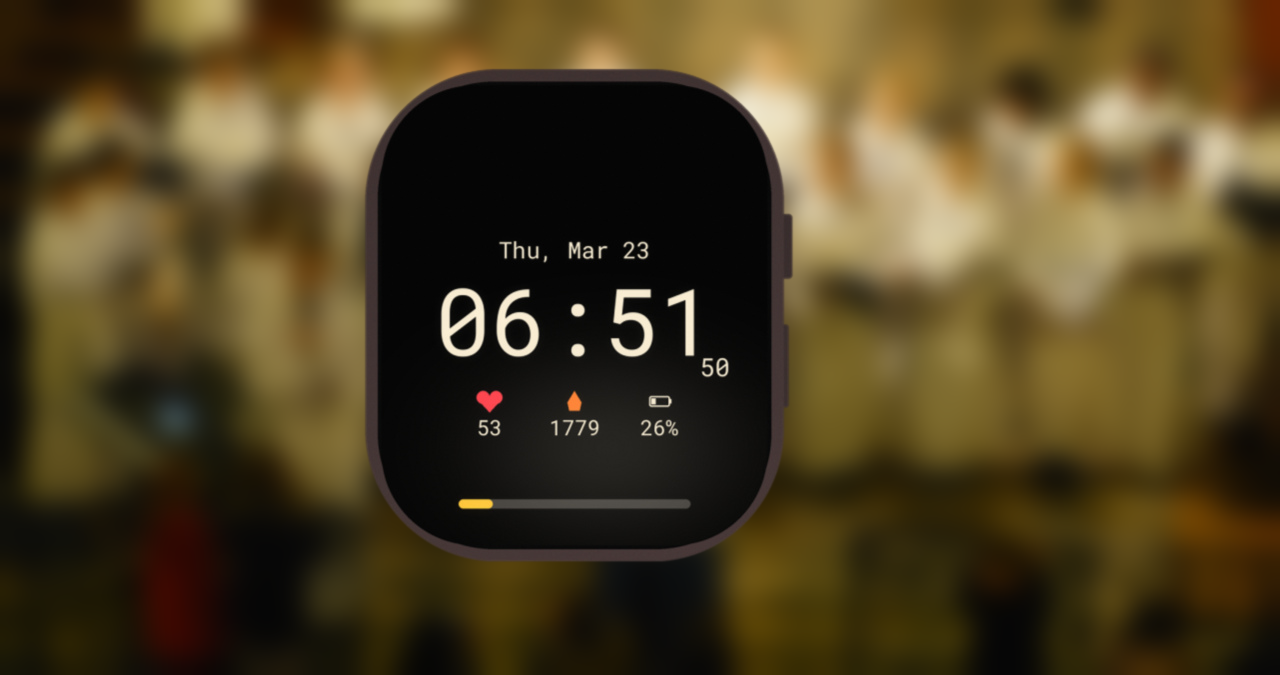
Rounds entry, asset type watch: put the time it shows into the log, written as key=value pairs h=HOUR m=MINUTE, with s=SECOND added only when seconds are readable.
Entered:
h=6 m=51 s=50
